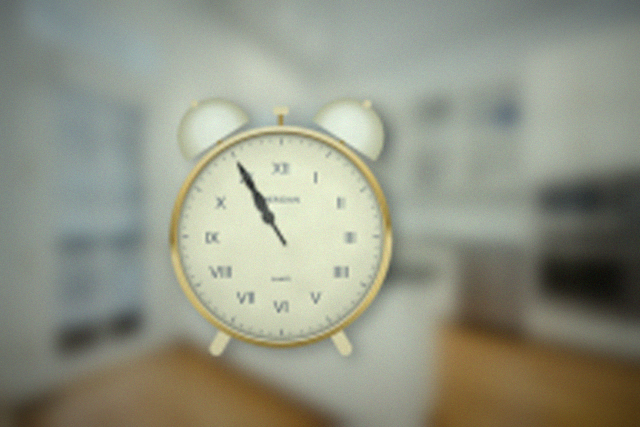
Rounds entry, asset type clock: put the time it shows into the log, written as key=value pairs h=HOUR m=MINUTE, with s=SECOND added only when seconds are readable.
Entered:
h=10 m=55
